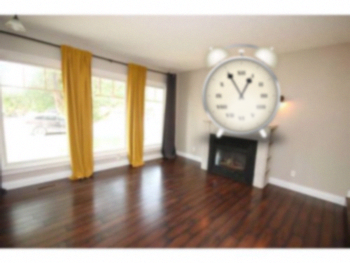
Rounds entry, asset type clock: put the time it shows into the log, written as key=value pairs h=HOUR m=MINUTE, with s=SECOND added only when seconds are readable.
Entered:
h=12 m=55
